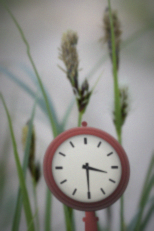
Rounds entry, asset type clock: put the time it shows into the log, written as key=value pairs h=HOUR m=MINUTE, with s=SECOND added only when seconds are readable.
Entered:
h=3 m=30
